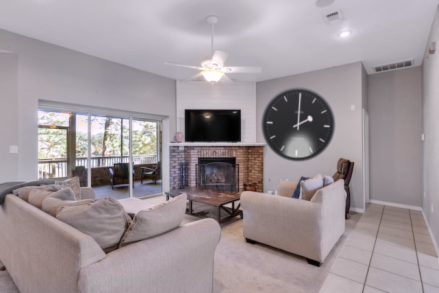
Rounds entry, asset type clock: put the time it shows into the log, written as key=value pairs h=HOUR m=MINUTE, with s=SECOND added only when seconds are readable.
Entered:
h=2 m=0
